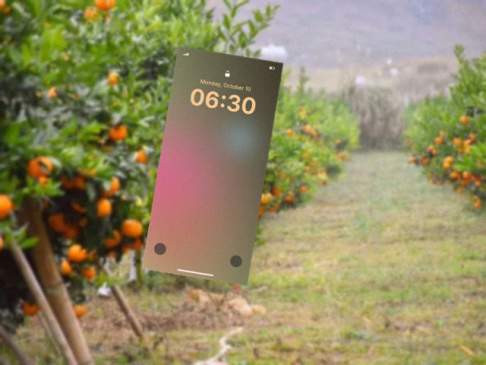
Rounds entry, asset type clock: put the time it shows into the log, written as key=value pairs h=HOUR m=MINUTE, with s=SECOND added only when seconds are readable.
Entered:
h=6 m=30
